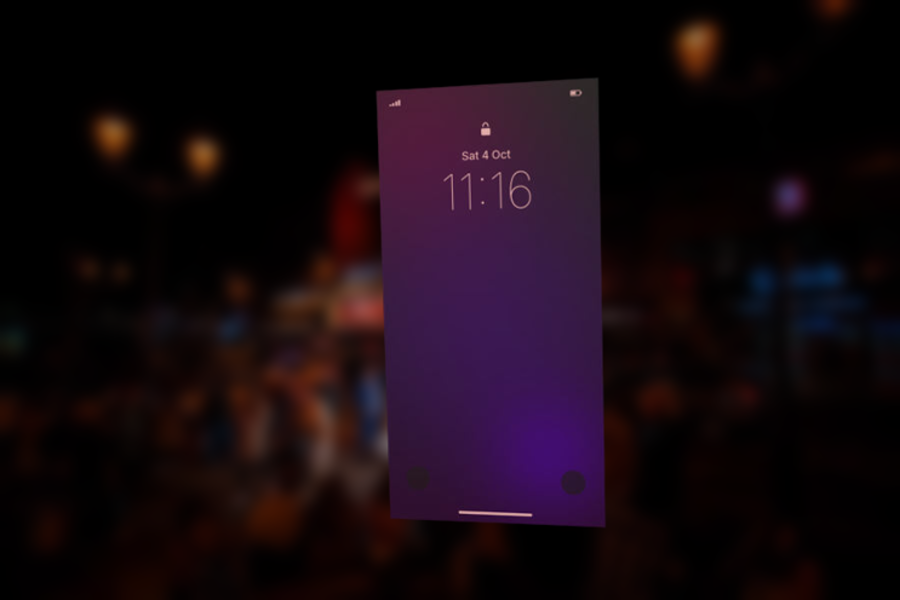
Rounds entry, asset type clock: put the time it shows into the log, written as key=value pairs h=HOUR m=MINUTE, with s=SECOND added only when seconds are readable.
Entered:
h=11 m=16
